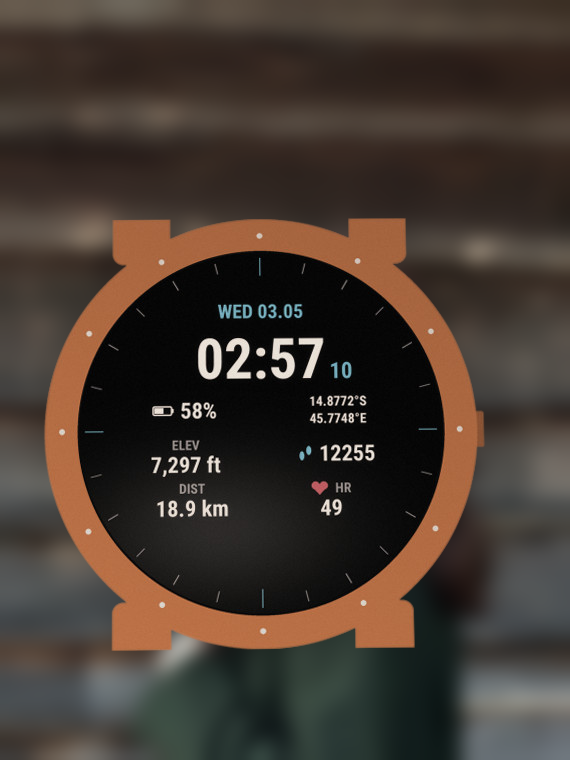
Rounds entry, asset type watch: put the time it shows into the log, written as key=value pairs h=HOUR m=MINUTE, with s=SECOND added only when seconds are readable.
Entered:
h=2 m=57 s=10
